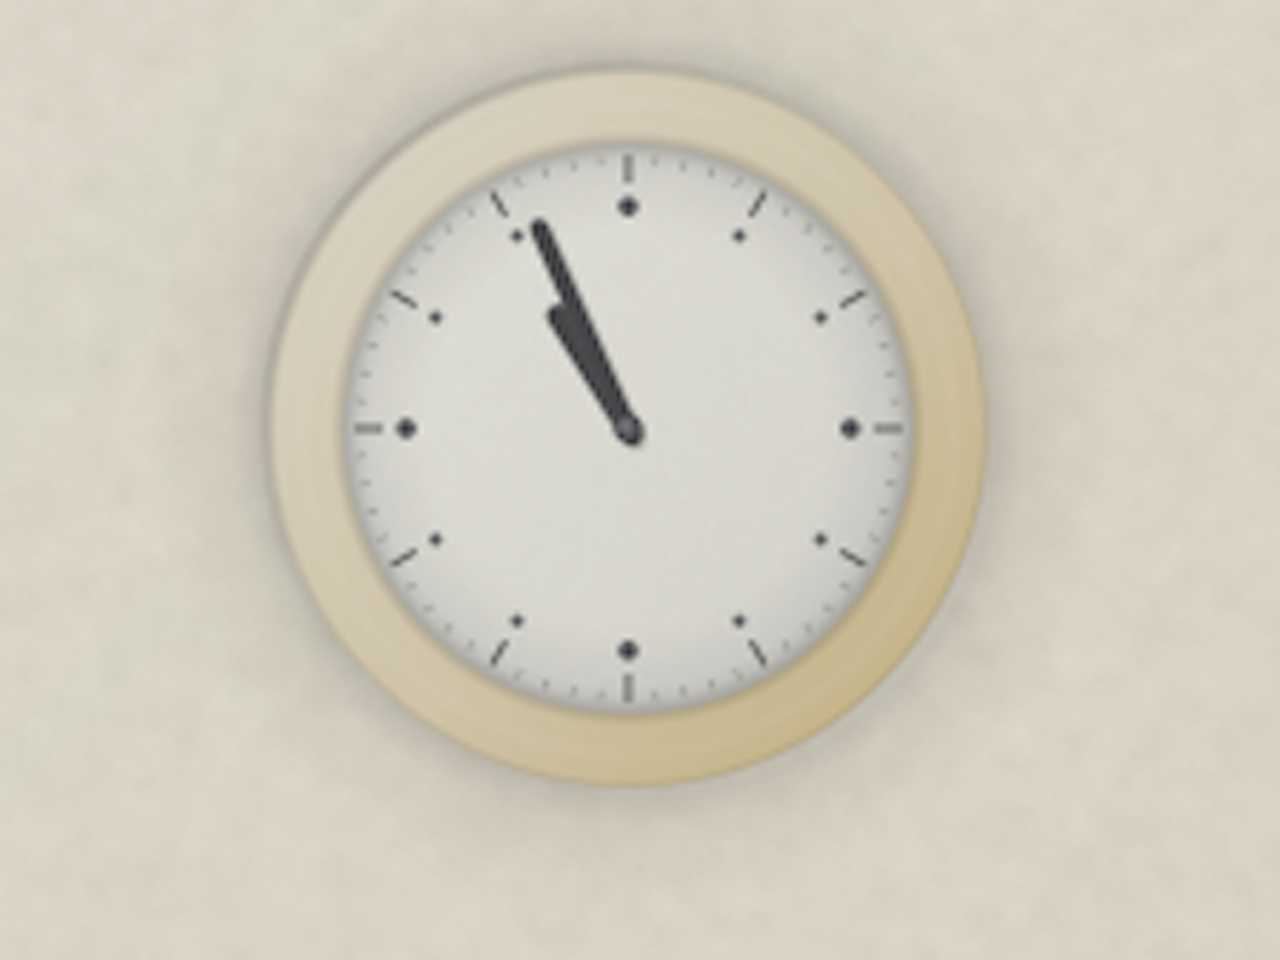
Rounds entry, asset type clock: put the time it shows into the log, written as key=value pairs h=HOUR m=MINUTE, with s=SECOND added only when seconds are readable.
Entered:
h=10 m=56
